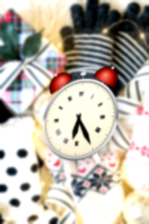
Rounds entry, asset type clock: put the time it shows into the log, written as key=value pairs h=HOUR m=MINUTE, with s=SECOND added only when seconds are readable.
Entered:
h=6 m=25
